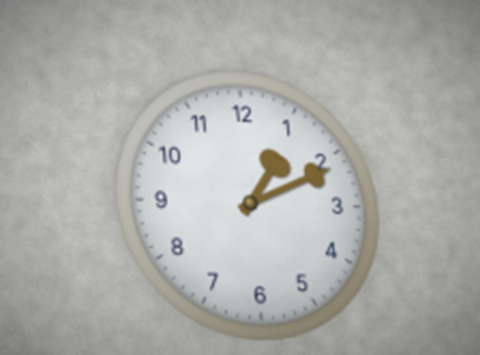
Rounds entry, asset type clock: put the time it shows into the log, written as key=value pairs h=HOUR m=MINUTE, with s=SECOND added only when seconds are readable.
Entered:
h=1 m=11
